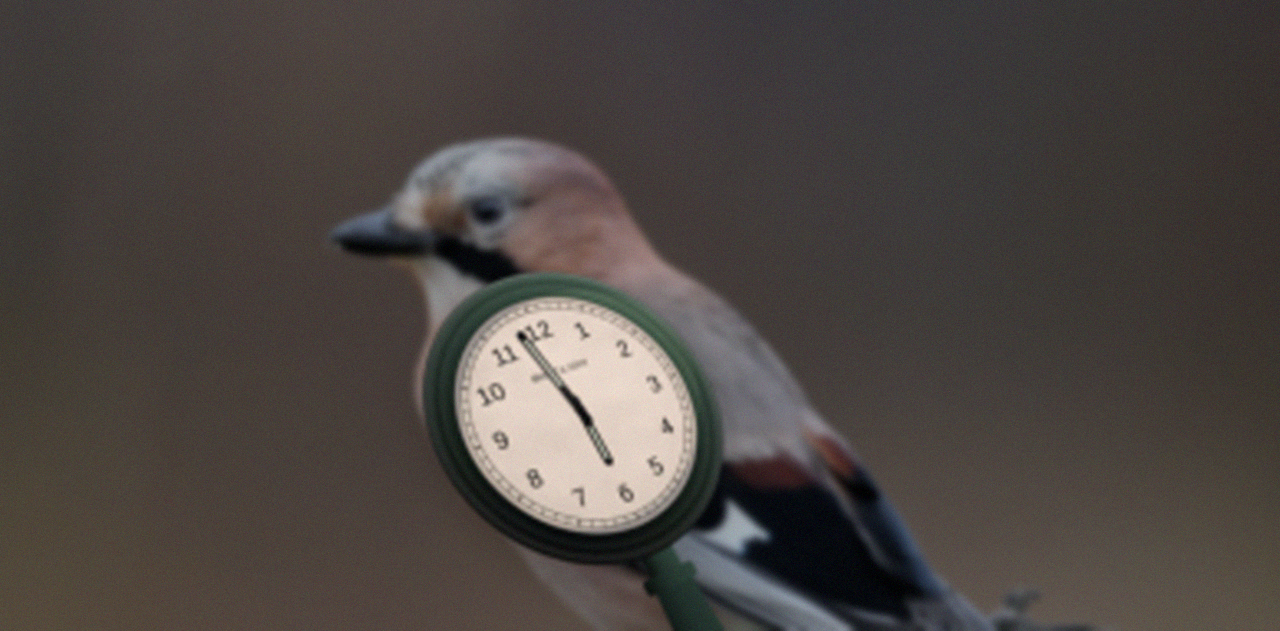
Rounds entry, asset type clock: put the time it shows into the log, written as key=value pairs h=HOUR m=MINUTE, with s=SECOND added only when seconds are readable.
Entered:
h=5 m=58
